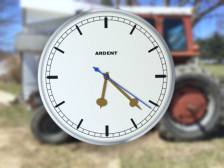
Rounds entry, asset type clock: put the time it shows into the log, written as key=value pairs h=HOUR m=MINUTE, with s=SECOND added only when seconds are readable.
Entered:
h=6 m=22 s=21
